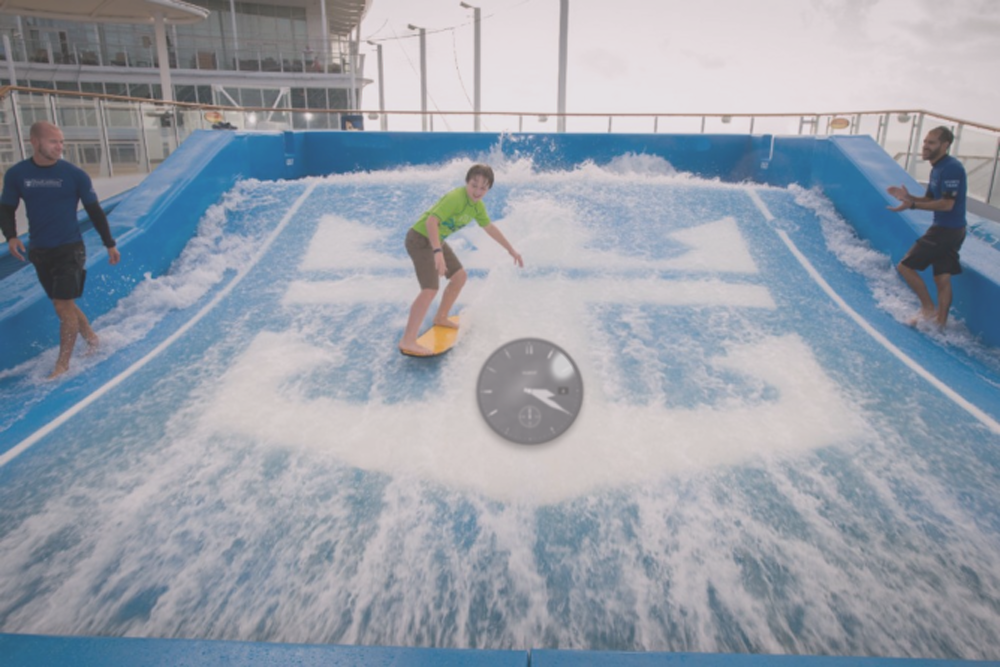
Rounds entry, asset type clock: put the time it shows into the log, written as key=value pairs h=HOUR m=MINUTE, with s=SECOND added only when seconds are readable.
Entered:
h=3 m=20
